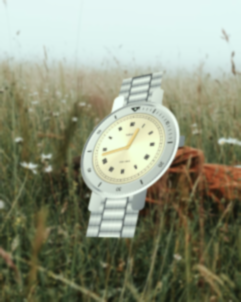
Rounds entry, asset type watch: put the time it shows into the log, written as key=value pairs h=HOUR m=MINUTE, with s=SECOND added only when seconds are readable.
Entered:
h=12 m=43
